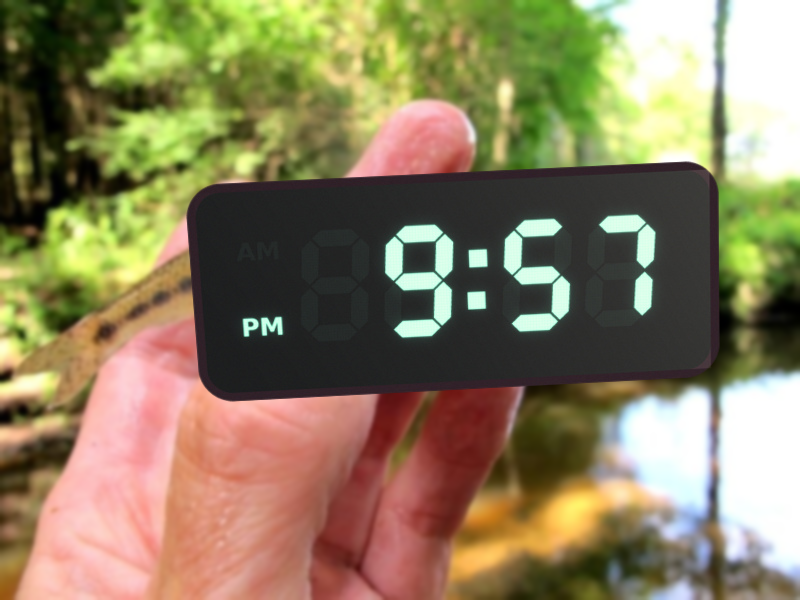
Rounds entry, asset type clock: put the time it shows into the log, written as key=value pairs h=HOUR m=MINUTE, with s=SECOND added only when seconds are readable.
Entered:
h=9 m=57
